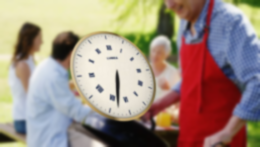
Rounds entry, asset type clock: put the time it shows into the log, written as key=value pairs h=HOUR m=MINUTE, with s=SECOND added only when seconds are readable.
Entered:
h=6 m=33
